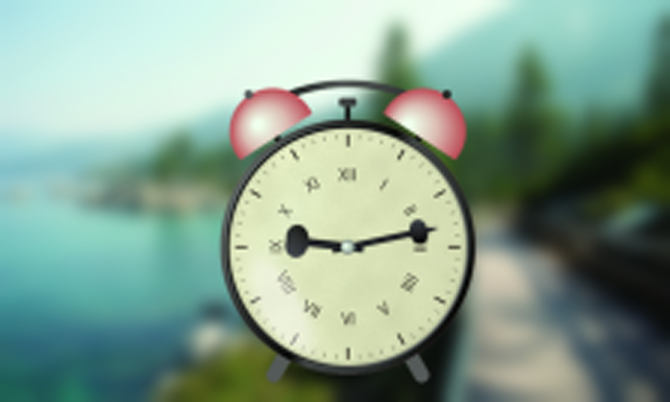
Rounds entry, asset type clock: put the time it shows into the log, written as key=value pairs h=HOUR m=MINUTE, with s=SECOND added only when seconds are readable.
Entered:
h=9 m=13
